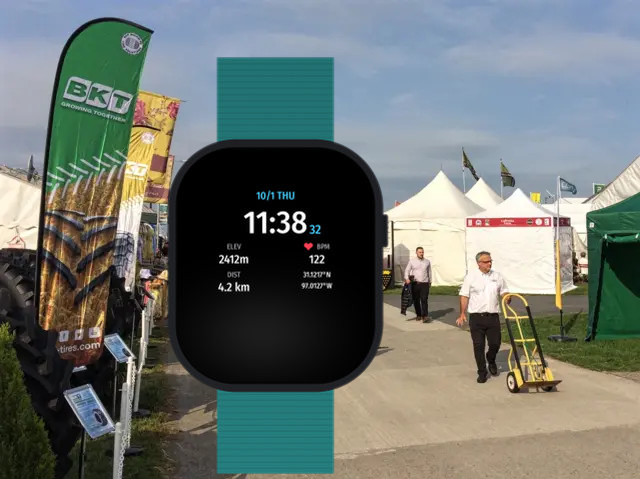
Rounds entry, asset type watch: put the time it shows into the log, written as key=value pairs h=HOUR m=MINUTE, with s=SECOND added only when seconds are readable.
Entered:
h=11 m=38 s=32
